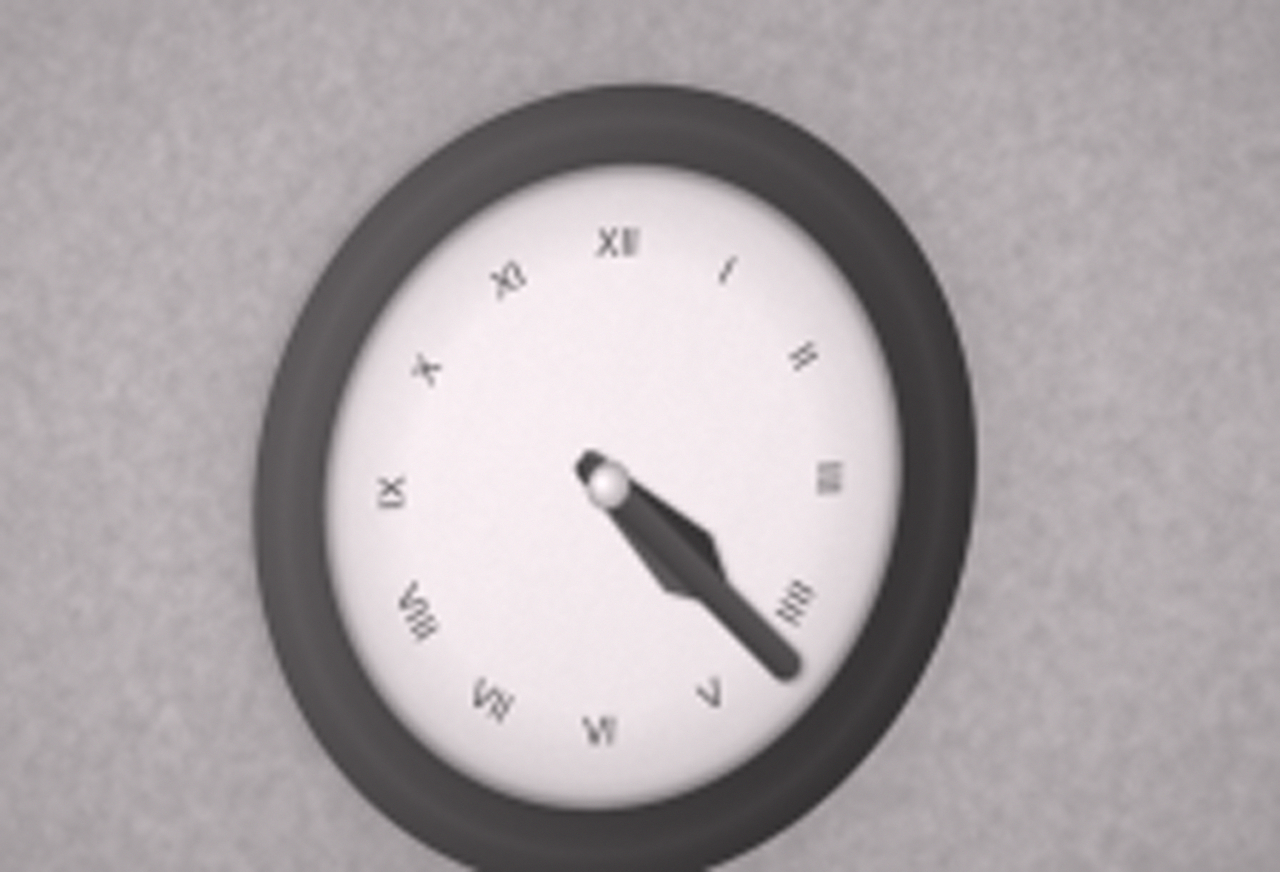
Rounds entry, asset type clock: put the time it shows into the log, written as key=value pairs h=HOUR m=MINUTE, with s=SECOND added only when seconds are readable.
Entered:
h=4 m=22
